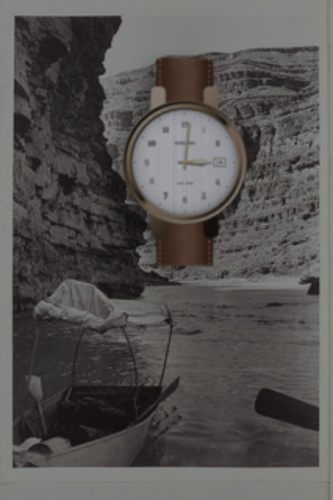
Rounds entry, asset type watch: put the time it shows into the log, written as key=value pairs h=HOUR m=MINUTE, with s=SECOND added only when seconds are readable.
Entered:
h=3 m=1
